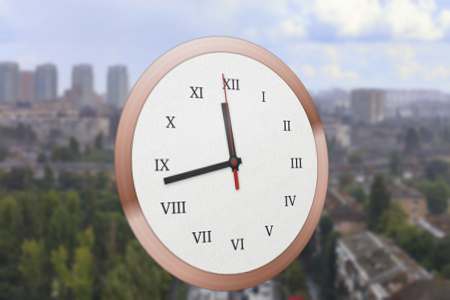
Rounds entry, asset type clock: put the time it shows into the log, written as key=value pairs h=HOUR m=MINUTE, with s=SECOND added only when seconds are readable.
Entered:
h=11 m=42 s=59
